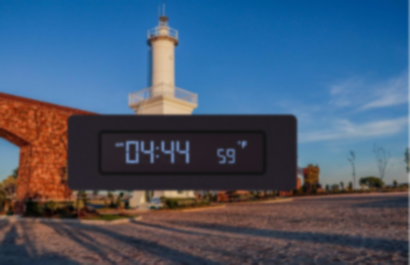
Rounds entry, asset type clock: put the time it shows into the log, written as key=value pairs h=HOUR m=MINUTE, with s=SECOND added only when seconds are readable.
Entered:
h=4 m=44
